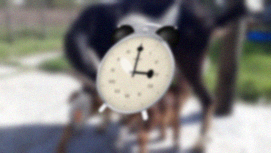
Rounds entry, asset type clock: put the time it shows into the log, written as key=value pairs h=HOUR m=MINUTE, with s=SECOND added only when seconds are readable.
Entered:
h=3 m=0
